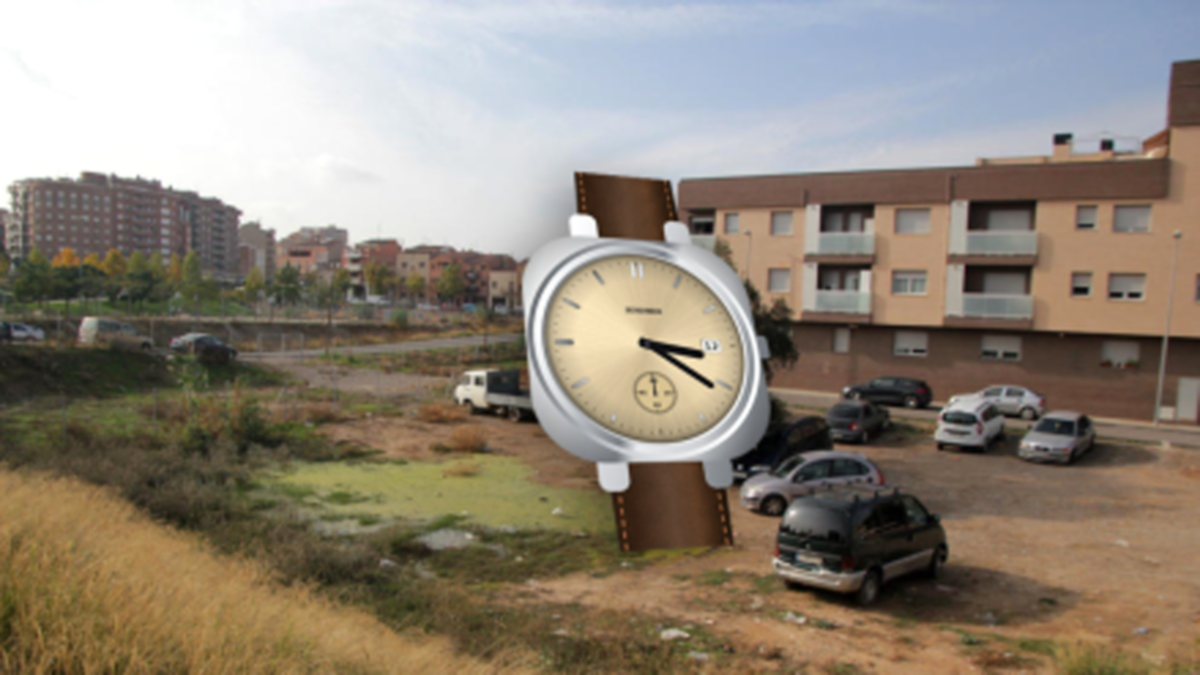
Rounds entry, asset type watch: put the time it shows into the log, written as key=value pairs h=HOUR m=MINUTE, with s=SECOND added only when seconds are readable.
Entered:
h=3 m=21
